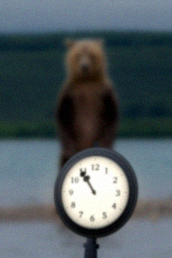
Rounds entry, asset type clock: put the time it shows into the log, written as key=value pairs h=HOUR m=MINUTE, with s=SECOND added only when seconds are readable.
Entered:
h=10 m=54
